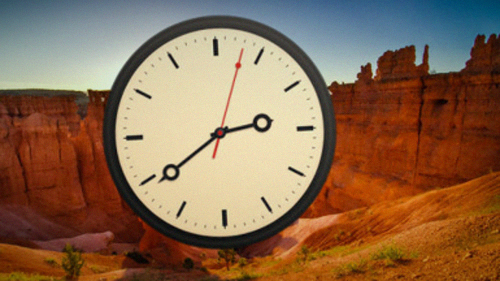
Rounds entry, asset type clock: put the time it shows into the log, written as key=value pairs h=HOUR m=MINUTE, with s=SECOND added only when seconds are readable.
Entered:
h=2 m=39 s=3
